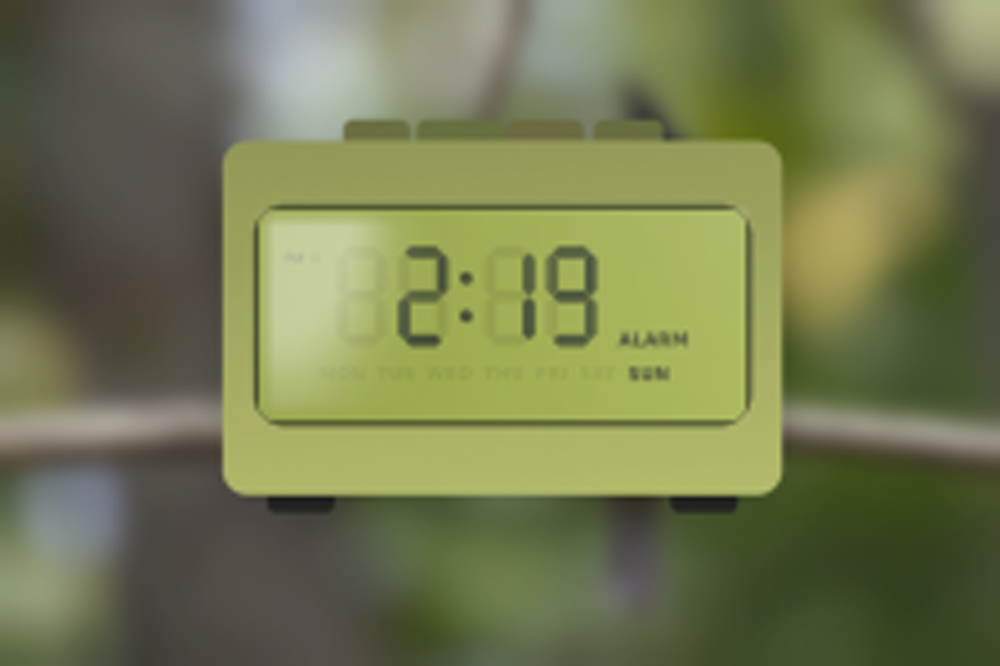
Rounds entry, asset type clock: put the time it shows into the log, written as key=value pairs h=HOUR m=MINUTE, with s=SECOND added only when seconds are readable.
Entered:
h=2 m=19
